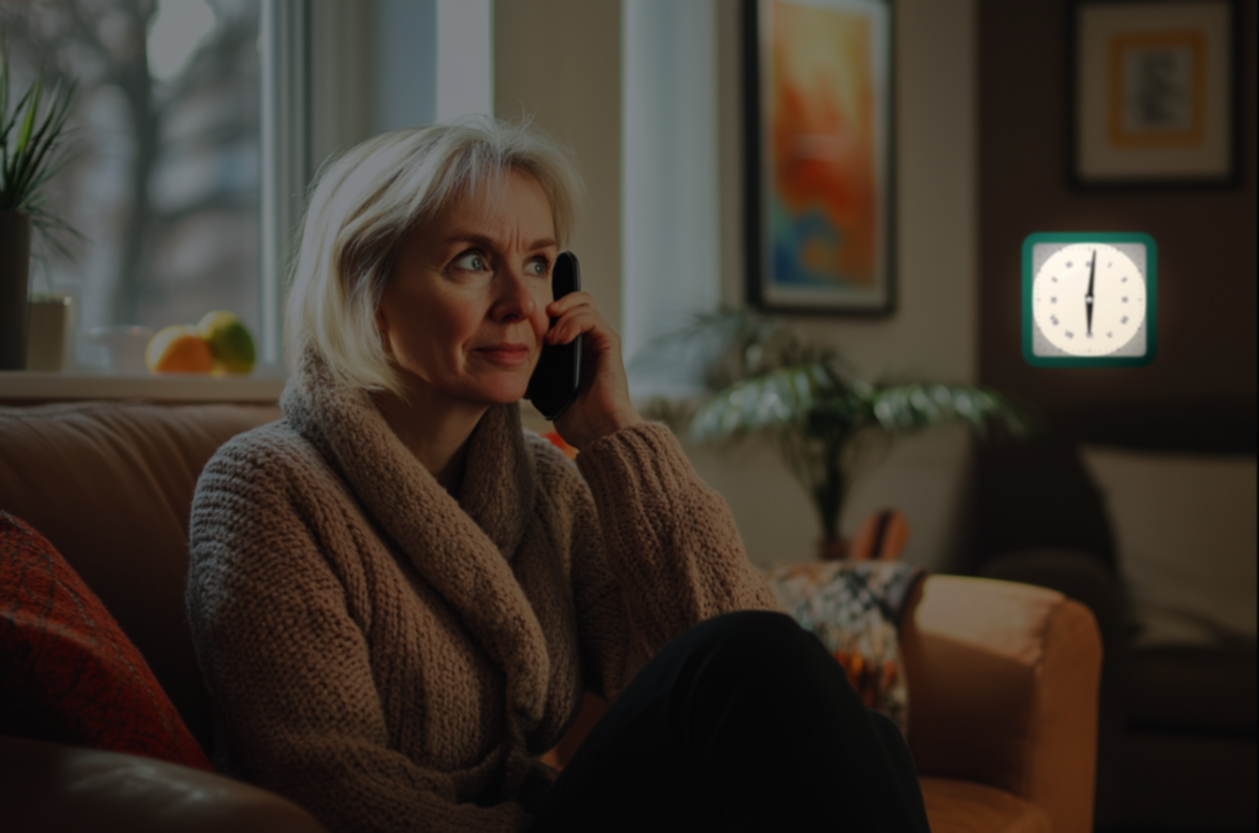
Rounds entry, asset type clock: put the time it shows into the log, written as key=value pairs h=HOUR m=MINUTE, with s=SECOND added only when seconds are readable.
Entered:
h=6 m=1
